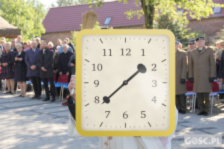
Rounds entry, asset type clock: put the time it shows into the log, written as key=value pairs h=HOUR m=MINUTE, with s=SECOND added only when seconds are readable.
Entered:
h=1 m=38
